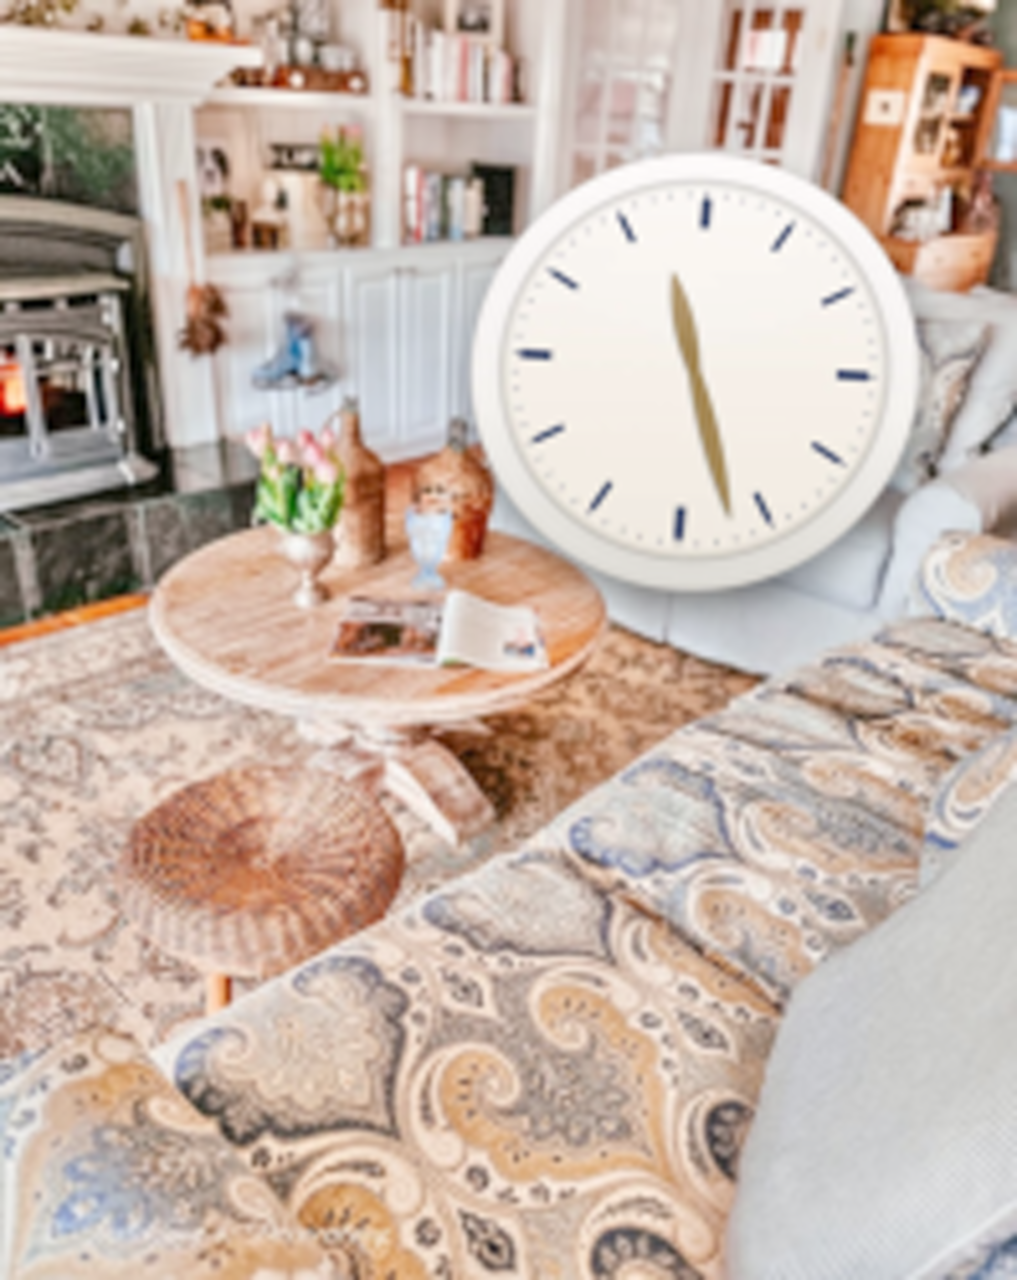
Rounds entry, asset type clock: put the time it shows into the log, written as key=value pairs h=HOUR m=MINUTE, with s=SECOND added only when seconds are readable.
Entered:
h=11 m=27
